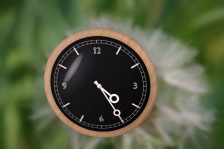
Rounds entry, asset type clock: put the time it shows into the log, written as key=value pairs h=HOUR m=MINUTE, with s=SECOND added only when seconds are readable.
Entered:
h=4 m=25
